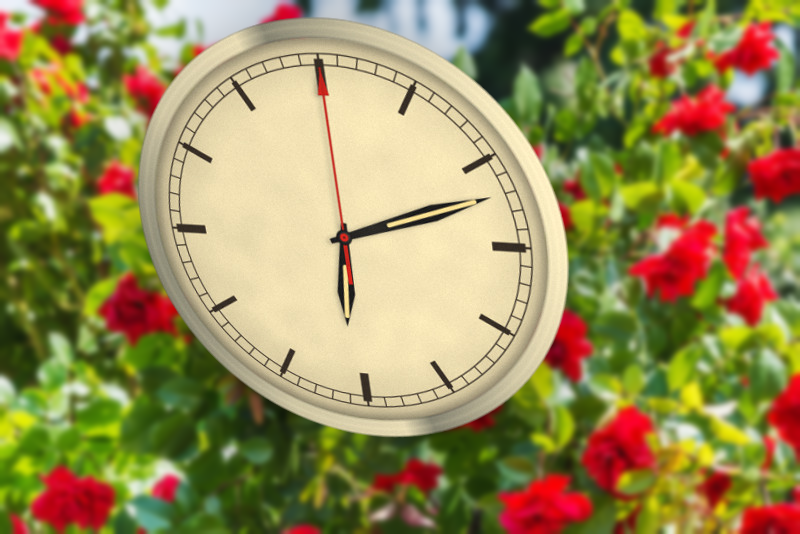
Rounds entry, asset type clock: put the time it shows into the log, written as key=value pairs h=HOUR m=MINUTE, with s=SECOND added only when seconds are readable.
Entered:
h=6 m=12 s=0
